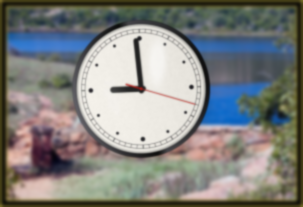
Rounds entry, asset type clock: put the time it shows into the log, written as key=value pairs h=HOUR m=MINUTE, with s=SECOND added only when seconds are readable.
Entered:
h=8 m=59 s=18
